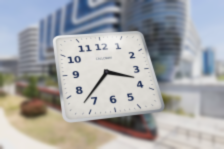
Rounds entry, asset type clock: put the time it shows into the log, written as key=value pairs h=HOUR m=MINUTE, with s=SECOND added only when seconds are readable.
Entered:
h=3 m=37
